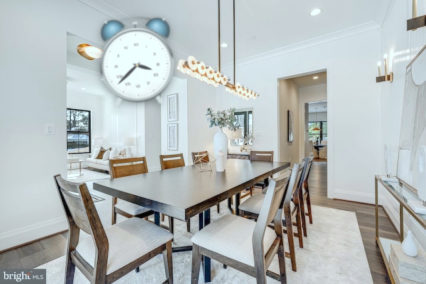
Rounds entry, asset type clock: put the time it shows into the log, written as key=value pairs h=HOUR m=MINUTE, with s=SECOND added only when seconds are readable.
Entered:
h=3 m=38
